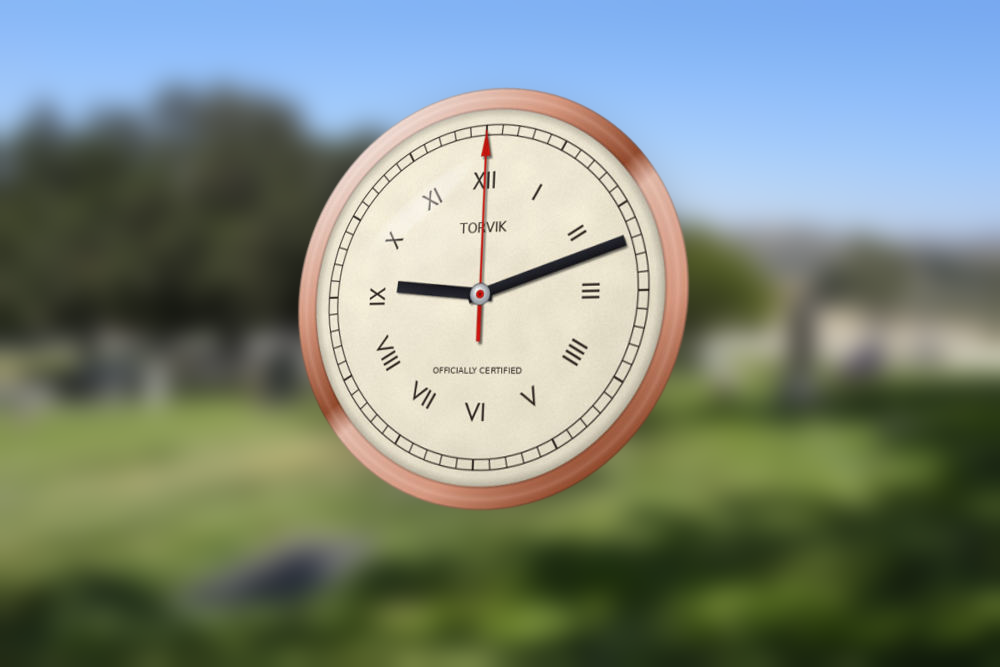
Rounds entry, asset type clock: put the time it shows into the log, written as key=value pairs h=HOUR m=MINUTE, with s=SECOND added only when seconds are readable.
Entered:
h=9 m=12 s=0
